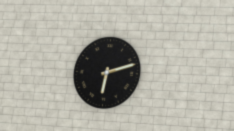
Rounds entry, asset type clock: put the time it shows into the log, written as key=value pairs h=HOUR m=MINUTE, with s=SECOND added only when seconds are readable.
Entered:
h=6 m=12
